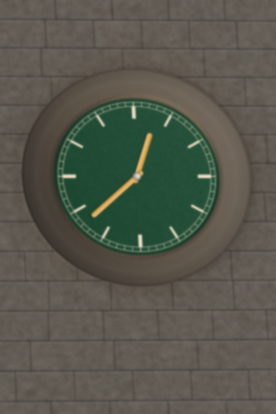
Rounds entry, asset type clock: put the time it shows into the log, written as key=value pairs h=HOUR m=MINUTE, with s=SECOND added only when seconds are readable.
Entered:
h=12 m=38
